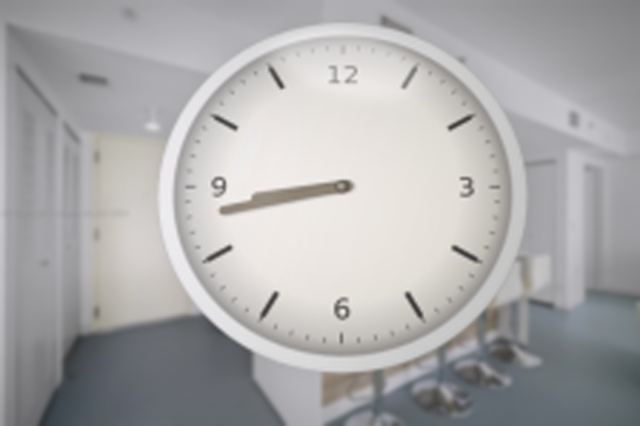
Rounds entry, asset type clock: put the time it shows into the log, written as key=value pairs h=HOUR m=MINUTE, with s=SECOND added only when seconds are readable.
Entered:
h=8 m=43
